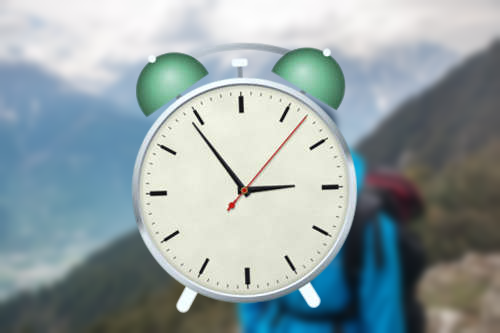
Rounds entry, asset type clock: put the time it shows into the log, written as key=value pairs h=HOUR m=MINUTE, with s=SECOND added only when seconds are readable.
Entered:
h=2 m=54 s=7
